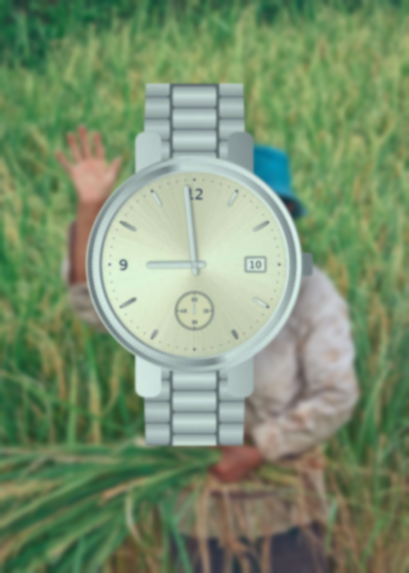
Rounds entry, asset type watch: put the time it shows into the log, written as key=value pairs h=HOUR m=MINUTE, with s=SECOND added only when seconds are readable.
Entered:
h=8 m=59
